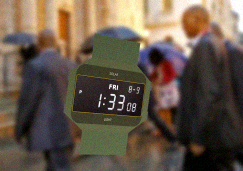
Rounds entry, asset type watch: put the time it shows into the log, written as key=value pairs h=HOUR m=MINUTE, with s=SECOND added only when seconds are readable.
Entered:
h=1 m=33 s=8
